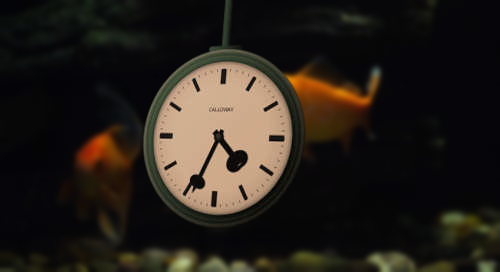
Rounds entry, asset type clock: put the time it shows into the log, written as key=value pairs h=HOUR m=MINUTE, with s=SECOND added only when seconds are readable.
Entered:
h=4 m=34
